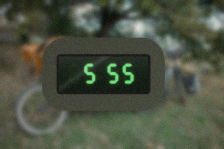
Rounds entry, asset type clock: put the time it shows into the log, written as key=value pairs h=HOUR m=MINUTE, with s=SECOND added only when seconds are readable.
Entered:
h=5 m=55
